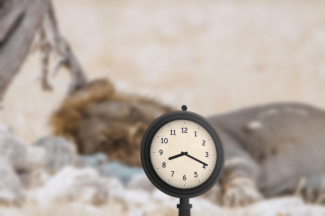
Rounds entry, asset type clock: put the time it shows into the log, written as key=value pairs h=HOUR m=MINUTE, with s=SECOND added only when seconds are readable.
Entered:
h=8 m=19
